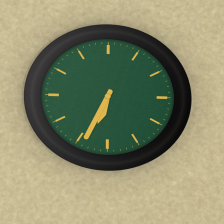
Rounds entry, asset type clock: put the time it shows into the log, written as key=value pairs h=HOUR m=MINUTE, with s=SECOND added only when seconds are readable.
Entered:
h=6 m=34
